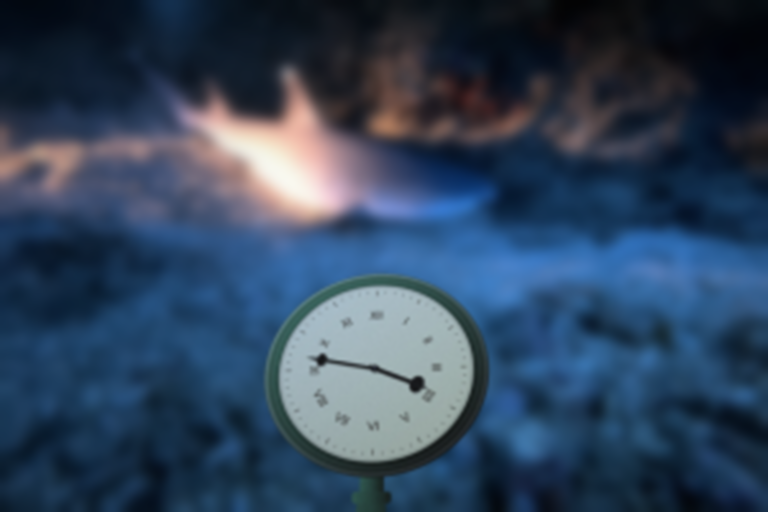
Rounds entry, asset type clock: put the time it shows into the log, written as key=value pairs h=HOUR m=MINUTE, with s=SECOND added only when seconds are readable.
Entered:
h=3 m=47
